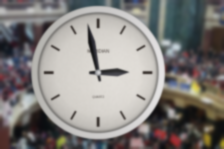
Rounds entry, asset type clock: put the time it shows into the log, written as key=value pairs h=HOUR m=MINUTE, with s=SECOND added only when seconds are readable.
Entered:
h=2 m=58
